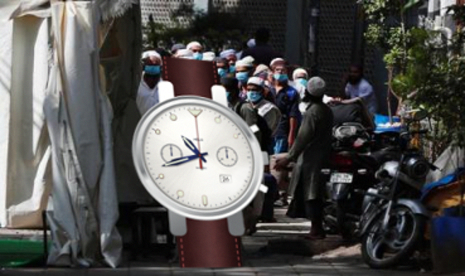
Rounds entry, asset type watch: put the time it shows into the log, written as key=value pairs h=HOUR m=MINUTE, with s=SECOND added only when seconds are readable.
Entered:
h=10 m=42
